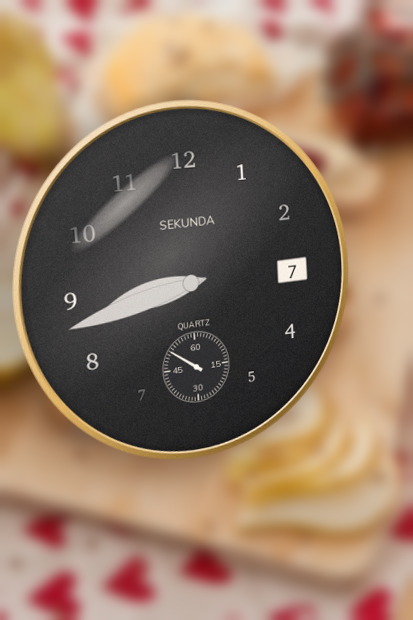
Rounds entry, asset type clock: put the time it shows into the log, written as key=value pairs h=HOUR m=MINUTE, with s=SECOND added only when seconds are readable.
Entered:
h=8 m=42 s=51
